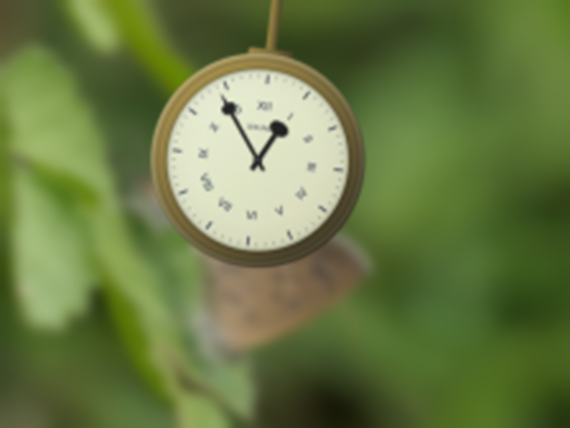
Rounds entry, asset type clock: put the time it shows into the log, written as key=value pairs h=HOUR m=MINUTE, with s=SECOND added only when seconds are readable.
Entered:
h=12 m=54
